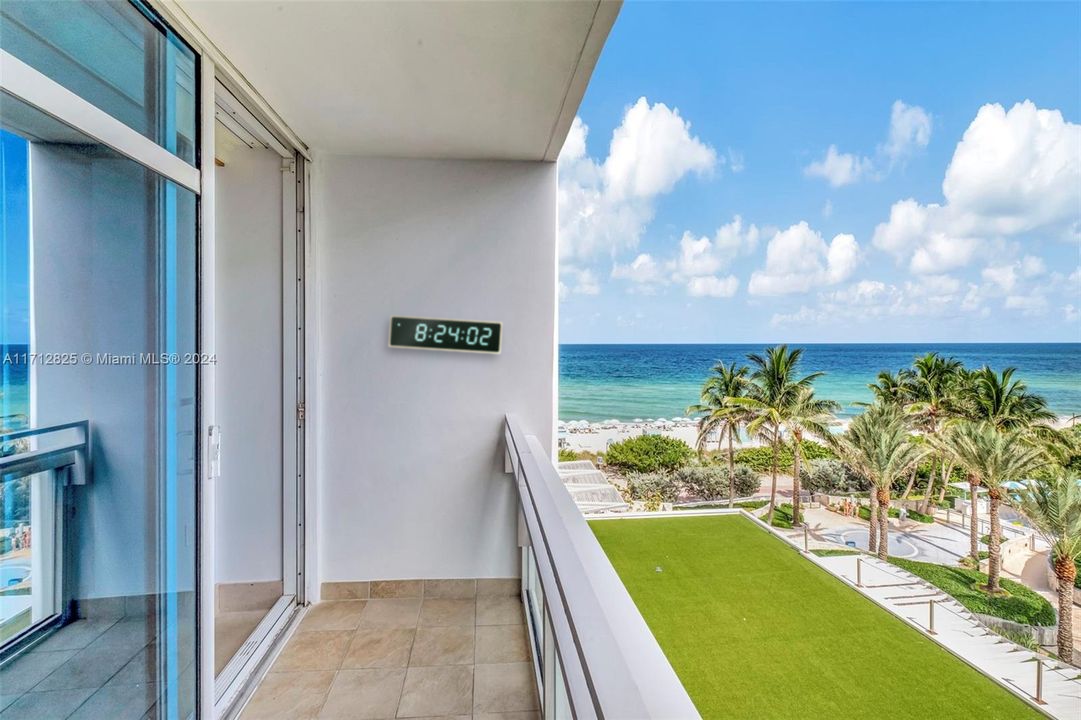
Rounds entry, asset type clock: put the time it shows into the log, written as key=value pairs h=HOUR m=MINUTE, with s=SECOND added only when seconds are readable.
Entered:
h=8 m=24 s=2
